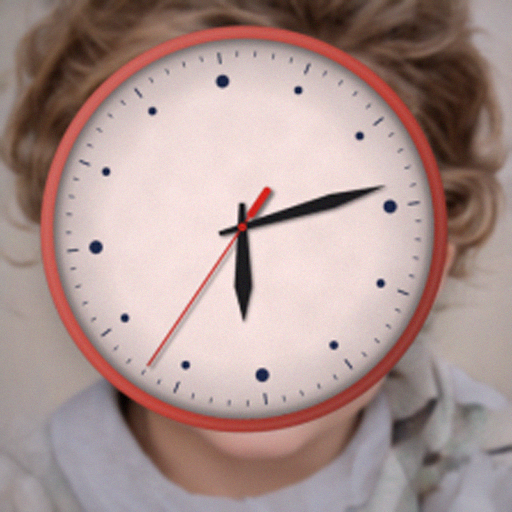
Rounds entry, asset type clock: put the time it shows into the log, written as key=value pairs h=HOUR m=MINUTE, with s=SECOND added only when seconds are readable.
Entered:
h=6 m=13 s=37
